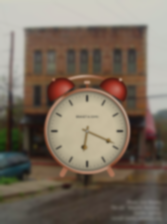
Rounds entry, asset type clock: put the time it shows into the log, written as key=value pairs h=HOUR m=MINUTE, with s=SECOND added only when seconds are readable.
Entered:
h=6 m=19
